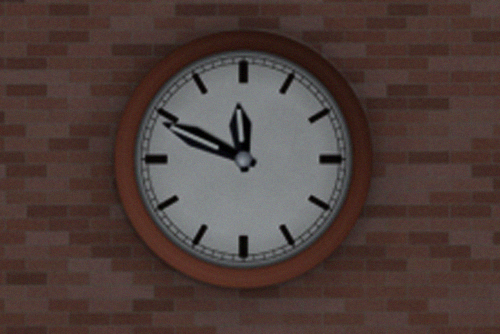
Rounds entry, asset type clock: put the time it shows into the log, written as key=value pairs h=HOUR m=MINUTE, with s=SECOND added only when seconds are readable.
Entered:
h=11 m=49
